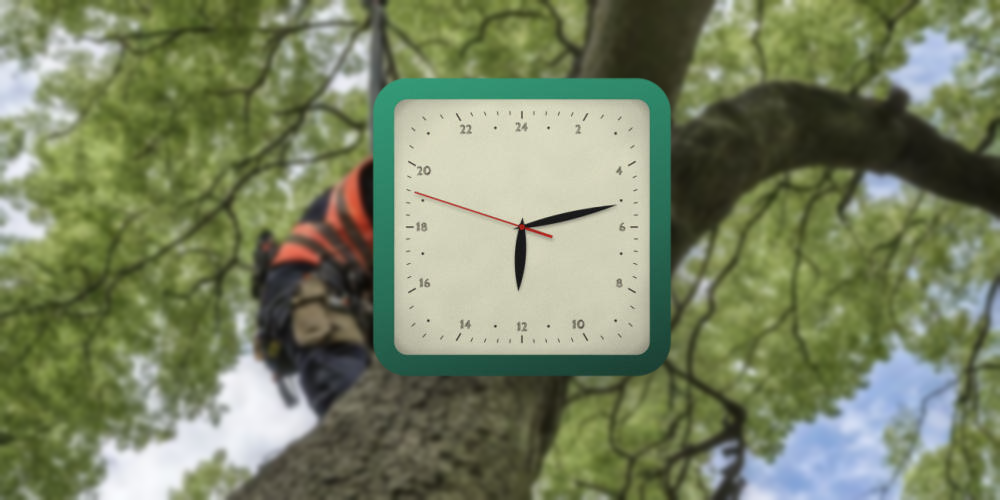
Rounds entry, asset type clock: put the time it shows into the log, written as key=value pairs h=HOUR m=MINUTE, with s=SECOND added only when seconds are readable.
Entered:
h=12 m=12 s=48
